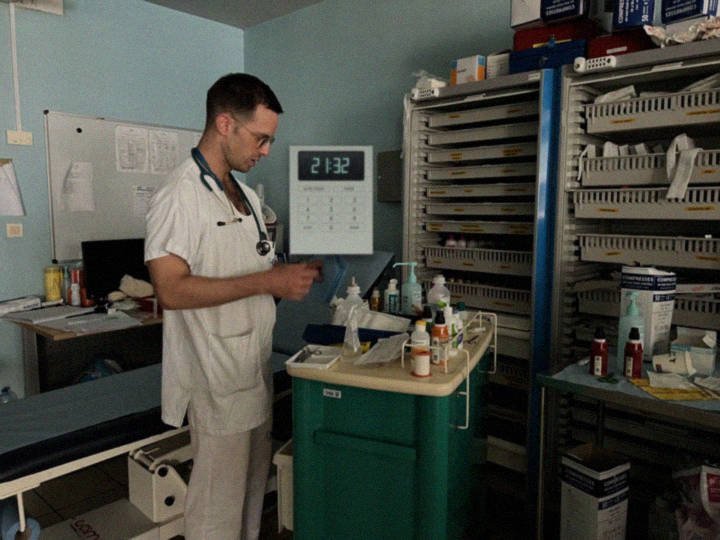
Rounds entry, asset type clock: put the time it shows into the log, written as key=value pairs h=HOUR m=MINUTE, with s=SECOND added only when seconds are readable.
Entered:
h=21 m=32
